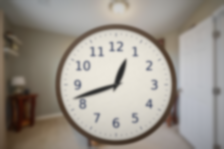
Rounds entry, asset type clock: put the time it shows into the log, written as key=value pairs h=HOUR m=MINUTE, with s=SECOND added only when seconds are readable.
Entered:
h=12 m=42
